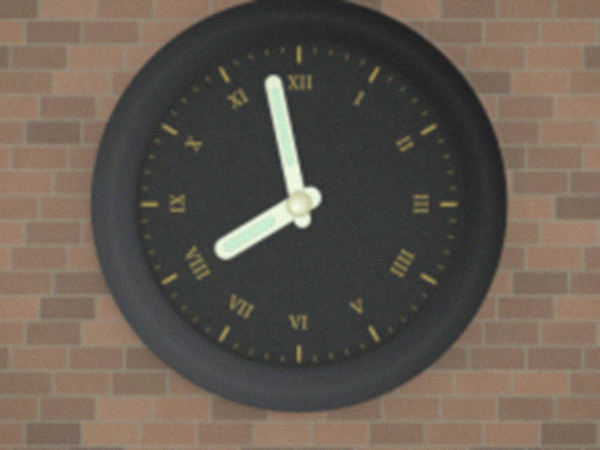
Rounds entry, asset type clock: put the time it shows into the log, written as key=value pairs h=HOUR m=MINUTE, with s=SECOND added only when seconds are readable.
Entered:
h=7 m=58
